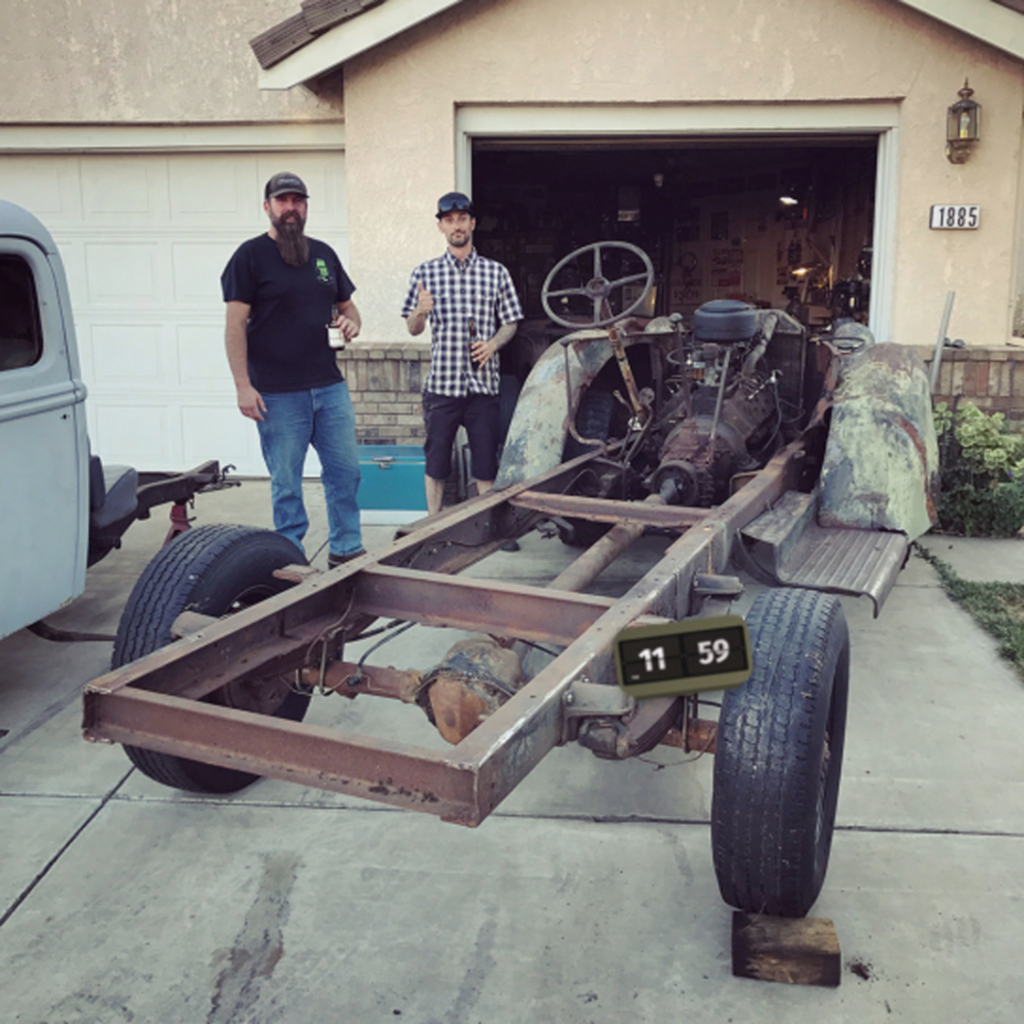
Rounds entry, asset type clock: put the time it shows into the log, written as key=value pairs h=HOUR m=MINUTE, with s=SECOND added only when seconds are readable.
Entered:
h=11 m=59
